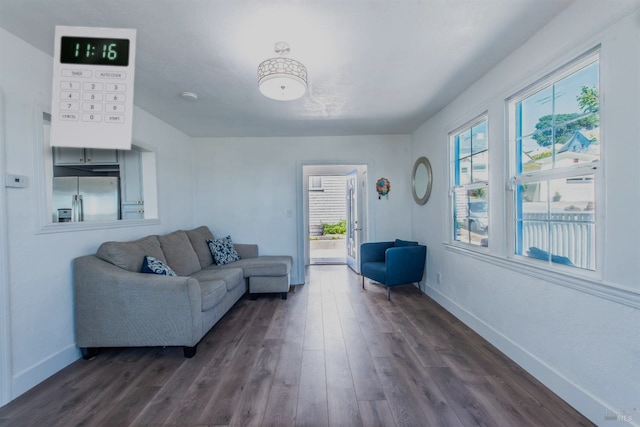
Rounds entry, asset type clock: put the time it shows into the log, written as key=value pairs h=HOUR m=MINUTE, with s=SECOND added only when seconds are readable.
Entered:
h=11 m=16
